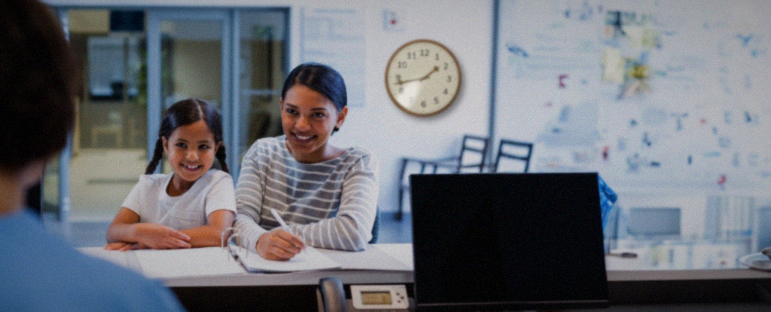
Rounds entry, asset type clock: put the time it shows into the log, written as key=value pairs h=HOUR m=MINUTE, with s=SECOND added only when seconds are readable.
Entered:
h=1 m=43
